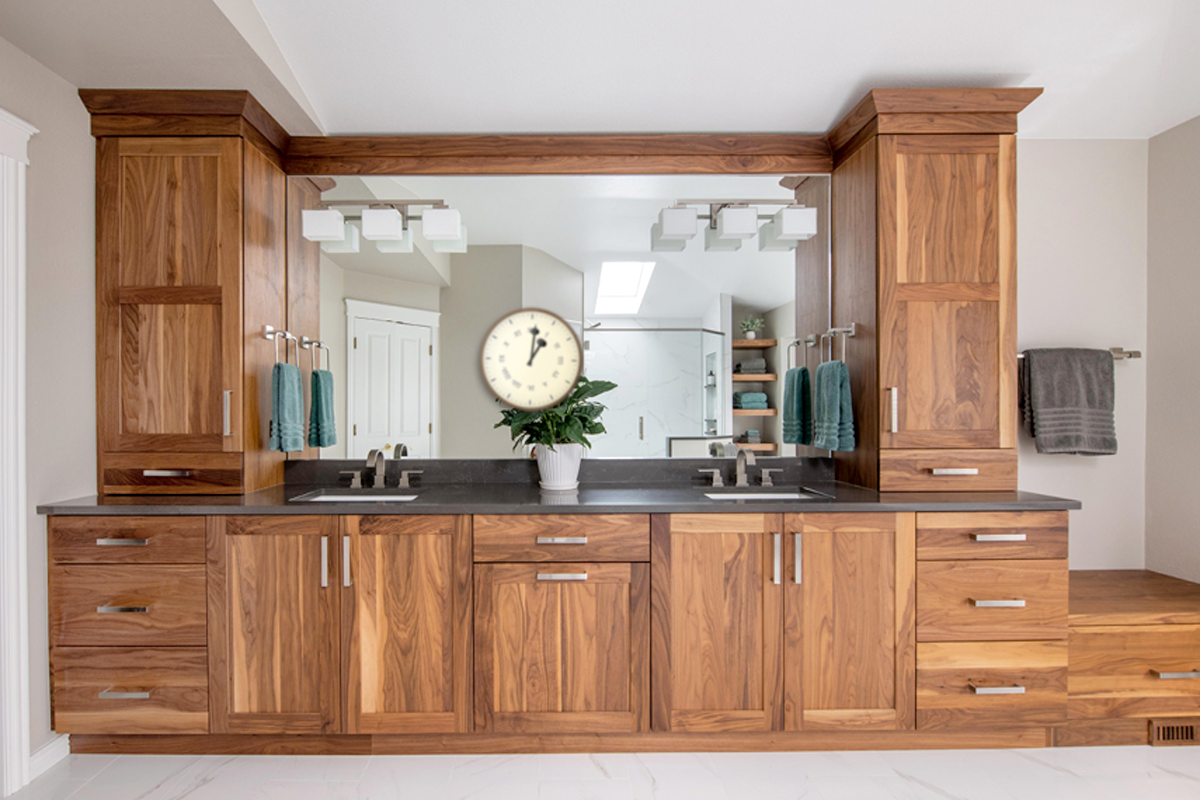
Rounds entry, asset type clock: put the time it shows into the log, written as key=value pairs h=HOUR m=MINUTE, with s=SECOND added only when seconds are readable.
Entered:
h=1 m=1
